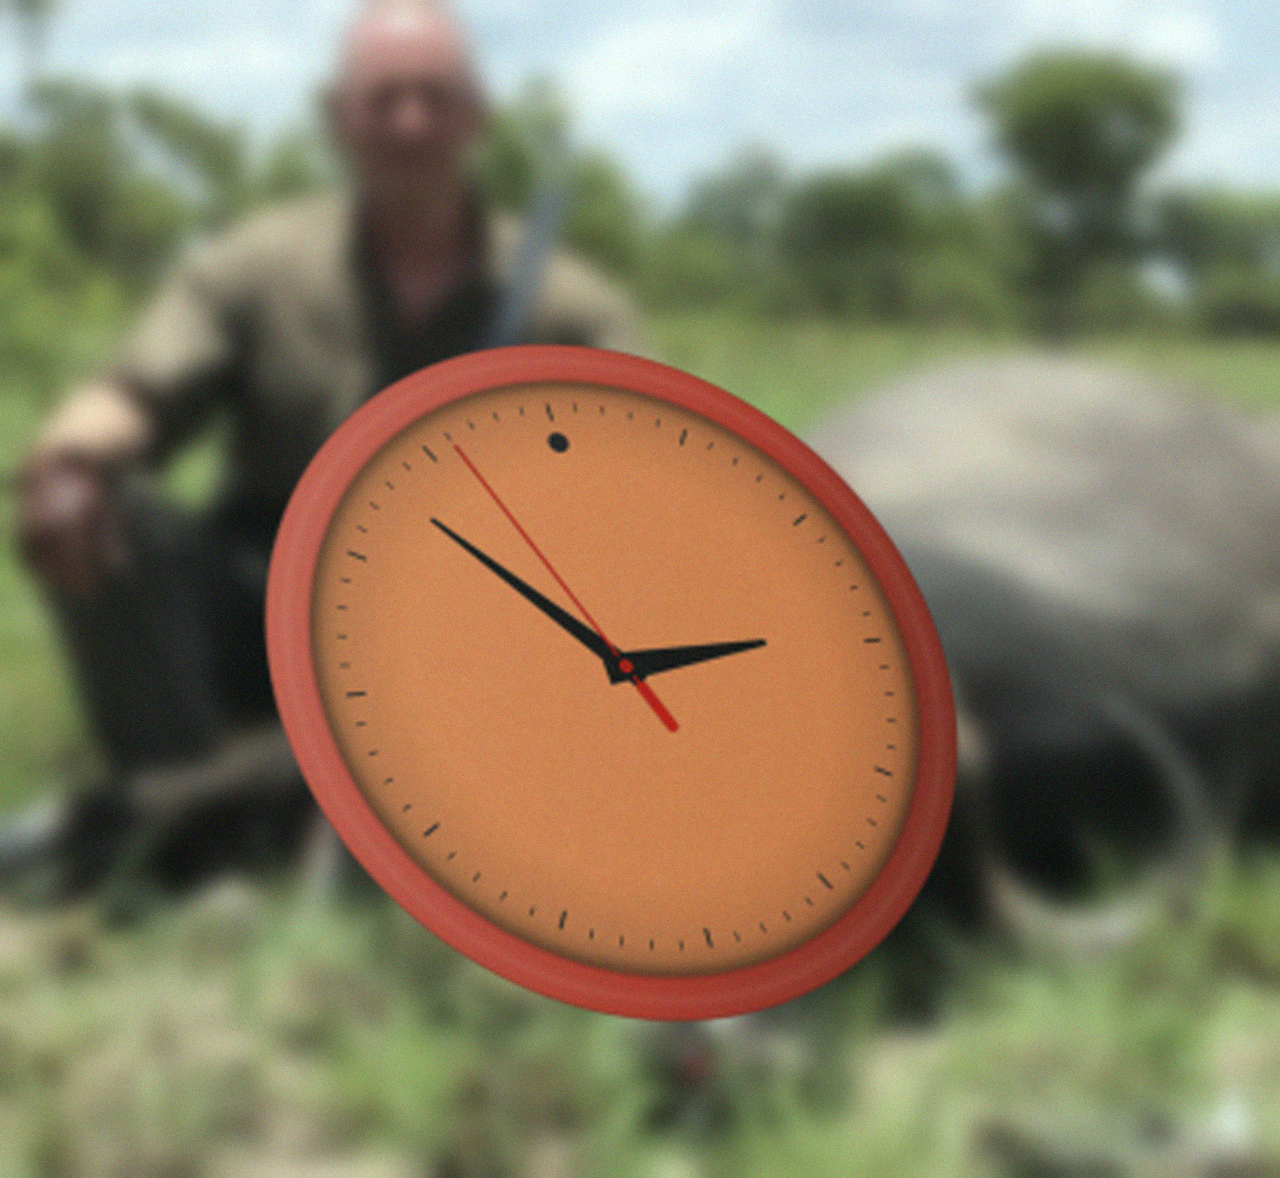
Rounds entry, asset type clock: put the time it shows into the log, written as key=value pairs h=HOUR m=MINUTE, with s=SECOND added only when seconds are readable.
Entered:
h=2 m=52 s=56
